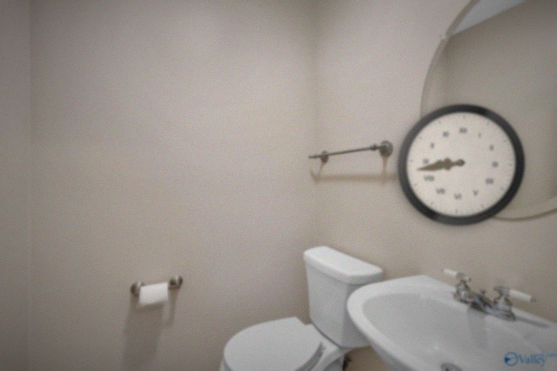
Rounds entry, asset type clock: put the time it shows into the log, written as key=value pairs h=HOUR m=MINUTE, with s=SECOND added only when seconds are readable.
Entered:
h=8 m=43
